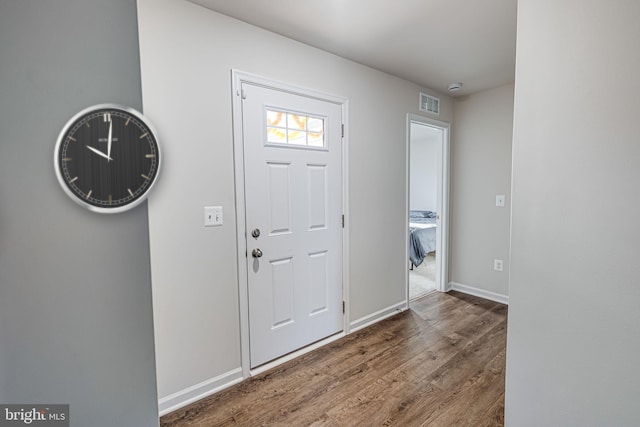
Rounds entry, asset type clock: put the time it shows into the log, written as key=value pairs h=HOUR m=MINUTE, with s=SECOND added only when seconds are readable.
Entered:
h=10 m=1
